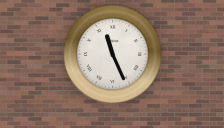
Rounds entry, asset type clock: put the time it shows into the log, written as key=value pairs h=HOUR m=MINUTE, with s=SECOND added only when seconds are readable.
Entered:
h=11 m=26
